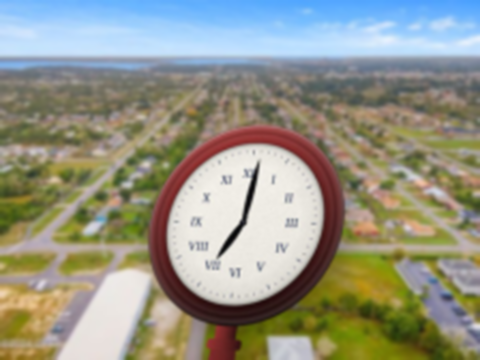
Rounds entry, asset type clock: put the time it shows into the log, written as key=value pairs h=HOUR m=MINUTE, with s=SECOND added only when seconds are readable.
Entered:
h=7 m=1
